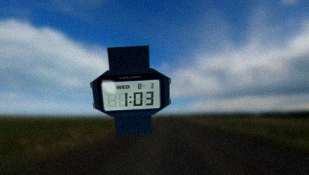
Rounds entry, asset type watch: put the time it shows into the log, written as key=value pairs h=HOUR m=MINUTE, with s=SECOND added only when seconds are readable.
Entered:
h=1 m=3
